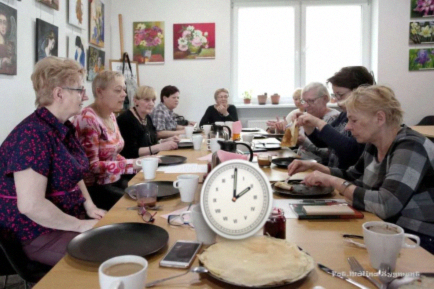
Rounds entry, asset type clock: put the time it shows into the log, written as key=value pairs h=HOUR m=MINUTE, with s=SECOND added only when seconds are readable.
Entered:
h=2 m=1
